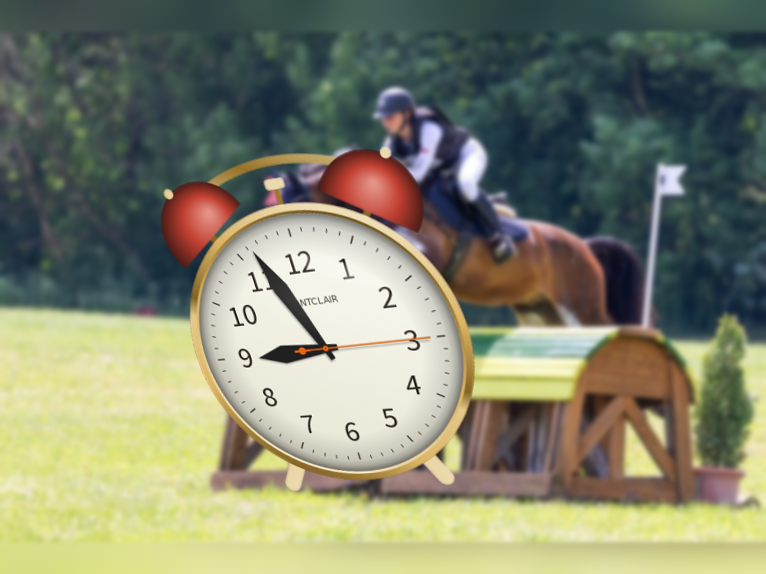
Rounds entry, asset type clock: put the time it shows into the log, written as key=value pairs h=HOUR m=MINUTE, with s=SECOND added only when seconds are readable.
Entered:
h=8 m=56 s=15
